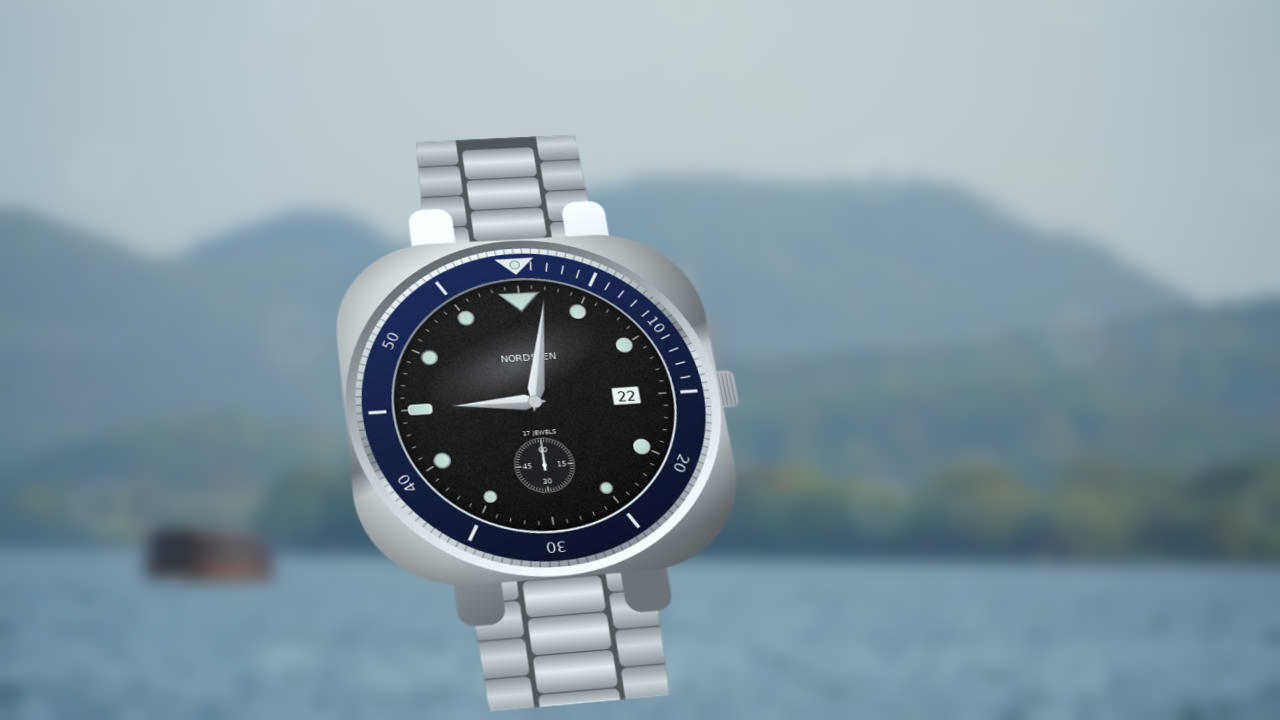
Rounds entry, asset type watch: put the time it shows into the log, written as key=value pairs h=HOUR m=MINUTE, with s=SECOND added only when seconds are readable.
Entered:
h=9 m=2
